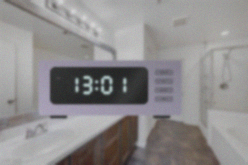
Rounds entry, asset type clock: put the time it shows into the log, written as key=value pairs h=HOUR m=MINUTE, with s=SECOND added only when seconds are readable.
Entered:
h=13 m=1
